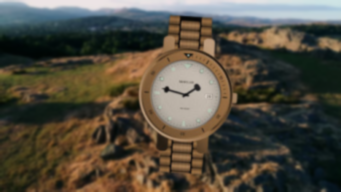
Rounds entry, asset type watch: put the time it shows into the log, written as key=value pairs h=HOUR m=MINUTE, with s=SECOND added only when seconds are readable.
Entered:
h=1 m=47
